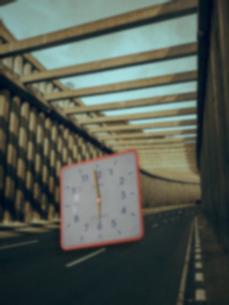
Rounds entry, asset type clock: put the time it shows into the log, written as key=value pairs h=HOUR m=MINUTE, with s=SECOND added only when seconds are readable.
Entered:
h=5 m=59
